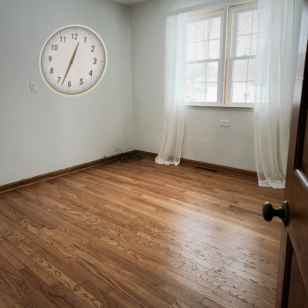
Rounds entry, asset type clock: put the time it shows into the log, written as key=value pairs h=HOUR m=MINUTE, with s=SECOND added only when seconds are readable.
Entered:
h=12 m=33
